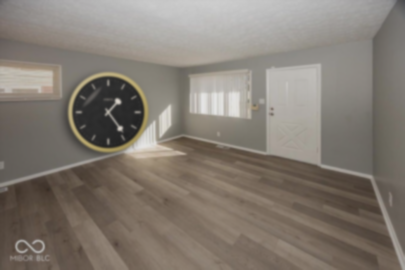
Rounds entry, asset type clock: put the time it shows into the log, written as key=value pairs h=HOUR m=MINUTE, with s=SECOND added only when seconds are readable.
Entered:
h=1 m=24
